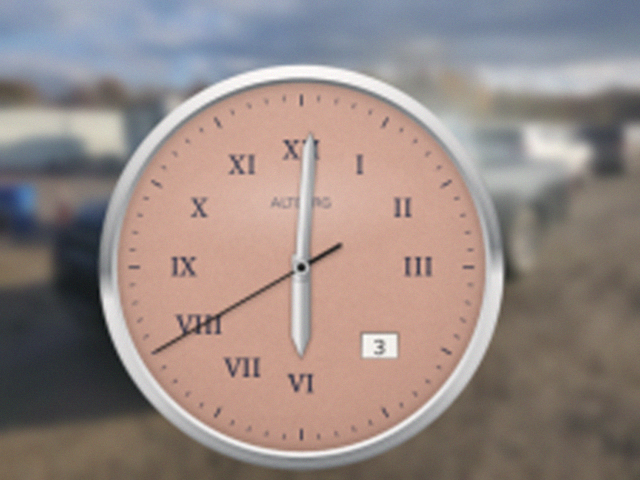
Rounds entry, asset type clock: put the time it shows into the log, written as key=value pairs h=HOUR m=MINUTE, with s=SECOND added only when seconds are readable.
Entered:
h=6 m=0 s=40
